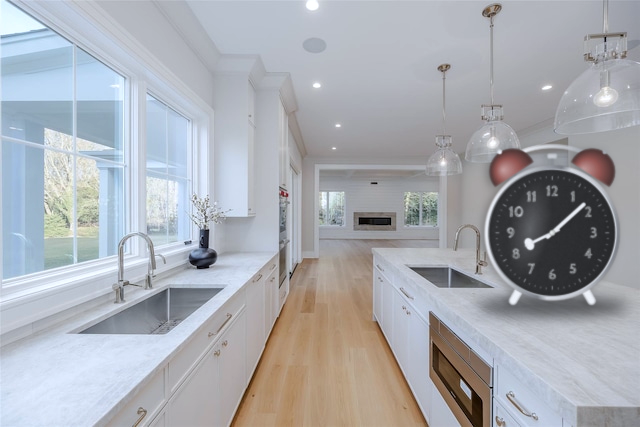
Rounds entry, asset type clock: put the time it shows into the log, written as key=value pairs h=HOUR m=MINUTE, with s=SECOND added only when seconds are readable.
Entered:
h=8 m=8
